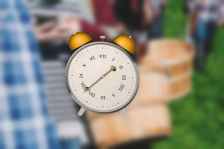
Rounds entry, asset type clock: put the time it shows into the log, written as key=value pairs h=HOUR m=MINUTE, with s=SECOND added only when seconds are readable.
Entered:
h=1 m=38
